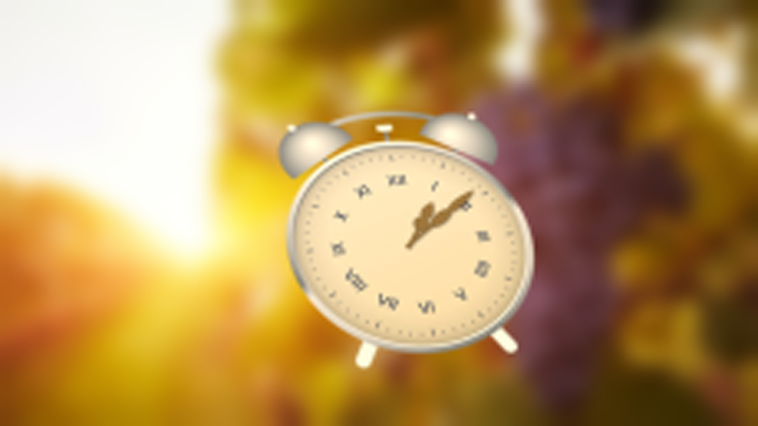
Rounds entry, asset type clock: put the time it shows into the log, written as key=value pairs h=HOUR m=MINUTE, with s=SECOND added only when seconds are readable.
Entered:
h=1 m=9
